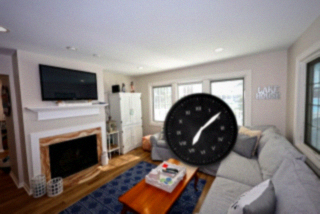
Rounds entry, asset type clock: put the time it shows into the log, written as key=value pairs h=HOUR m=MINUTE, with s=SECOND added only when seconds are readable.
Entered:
h=7 m=9
